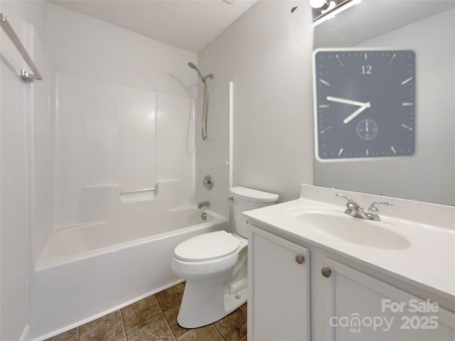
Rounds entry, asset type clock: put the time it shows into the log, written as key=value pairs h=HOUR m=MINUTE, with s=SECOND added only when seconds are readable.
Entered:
h=7 m=47
